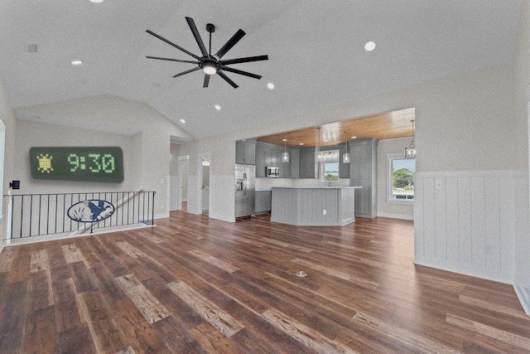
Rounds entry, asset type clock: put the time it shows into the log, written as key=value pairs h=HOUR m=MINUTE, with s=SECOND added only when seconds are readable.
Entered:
h=9 m=30
